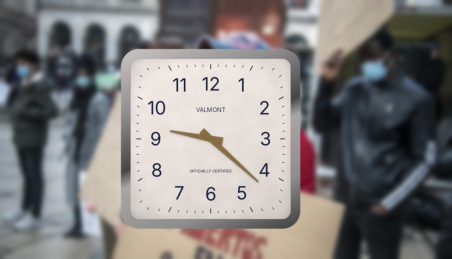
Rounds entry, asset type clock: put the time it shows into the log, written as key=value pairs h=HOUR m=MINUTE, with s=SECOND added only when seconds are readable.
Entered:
h=9 m=22
